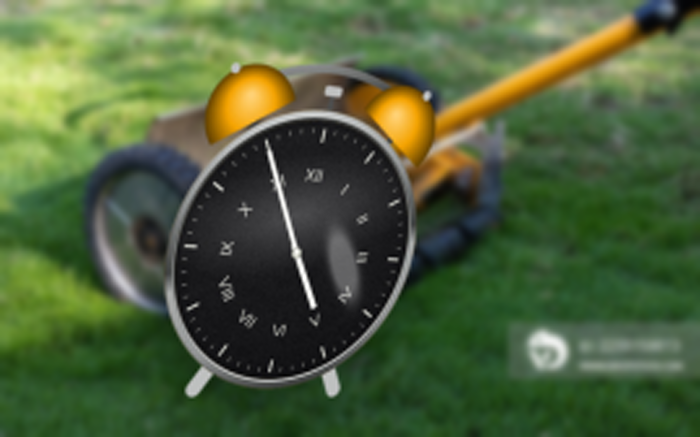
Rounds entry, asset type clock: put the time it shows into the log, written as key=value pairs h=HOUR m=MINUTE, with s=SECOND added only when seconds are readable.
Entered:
h=4 m=55
